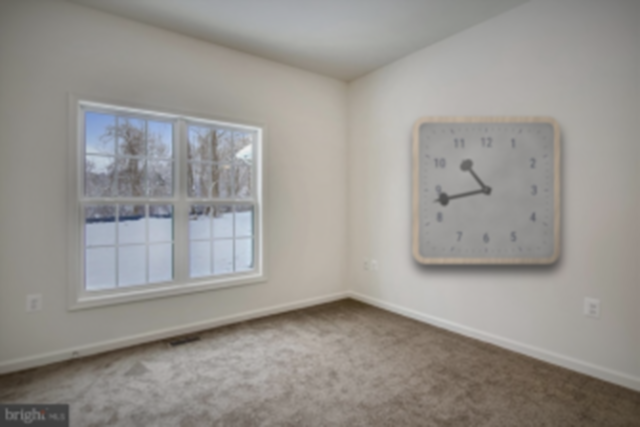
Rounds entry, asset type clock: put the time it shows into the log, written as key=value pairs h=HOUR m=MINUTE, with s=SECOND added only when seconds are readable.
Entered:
h=10 m=43
